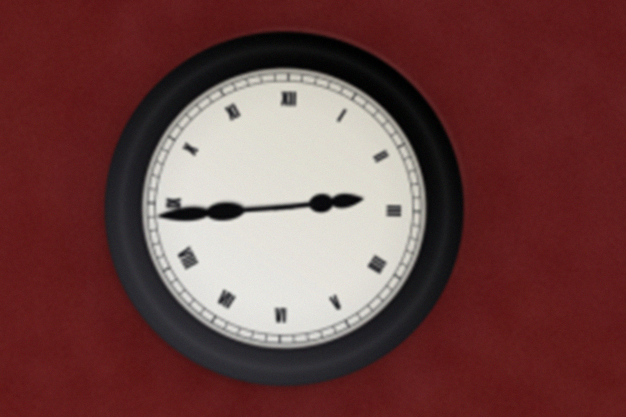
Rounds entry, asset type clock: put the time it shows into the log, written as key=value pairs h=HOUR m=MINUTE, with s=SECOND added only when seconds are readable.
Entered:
h=2 m=44
